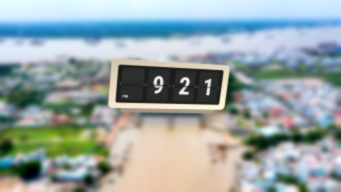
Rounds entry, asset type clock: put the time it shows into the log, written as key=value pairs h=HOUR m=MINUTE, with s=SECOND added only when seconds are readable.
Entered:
h=9 m=21
